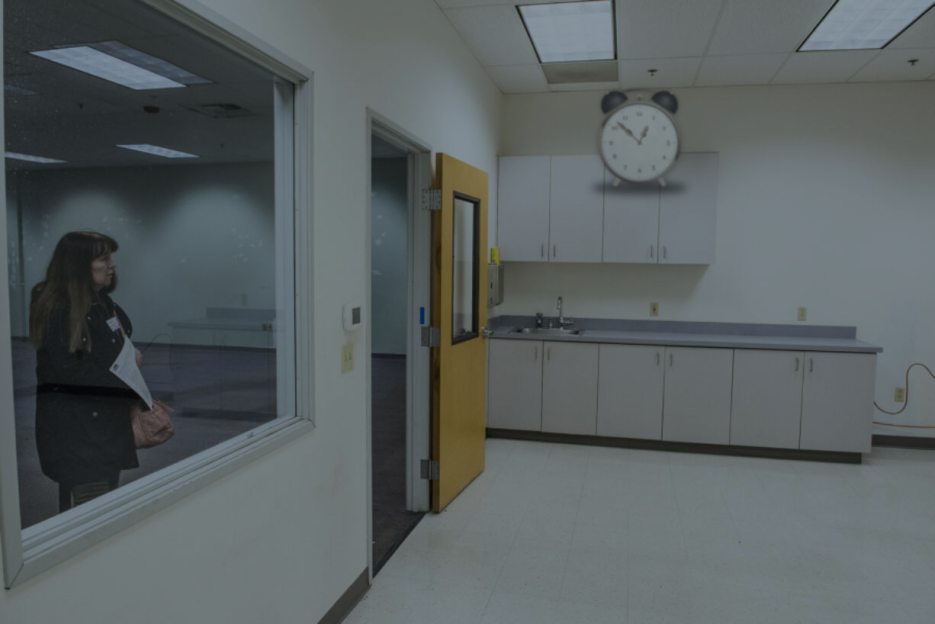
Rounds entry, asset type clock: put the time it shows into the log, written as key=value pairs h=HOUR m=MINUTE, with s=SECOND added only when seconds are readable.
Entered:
h=12 m=52
